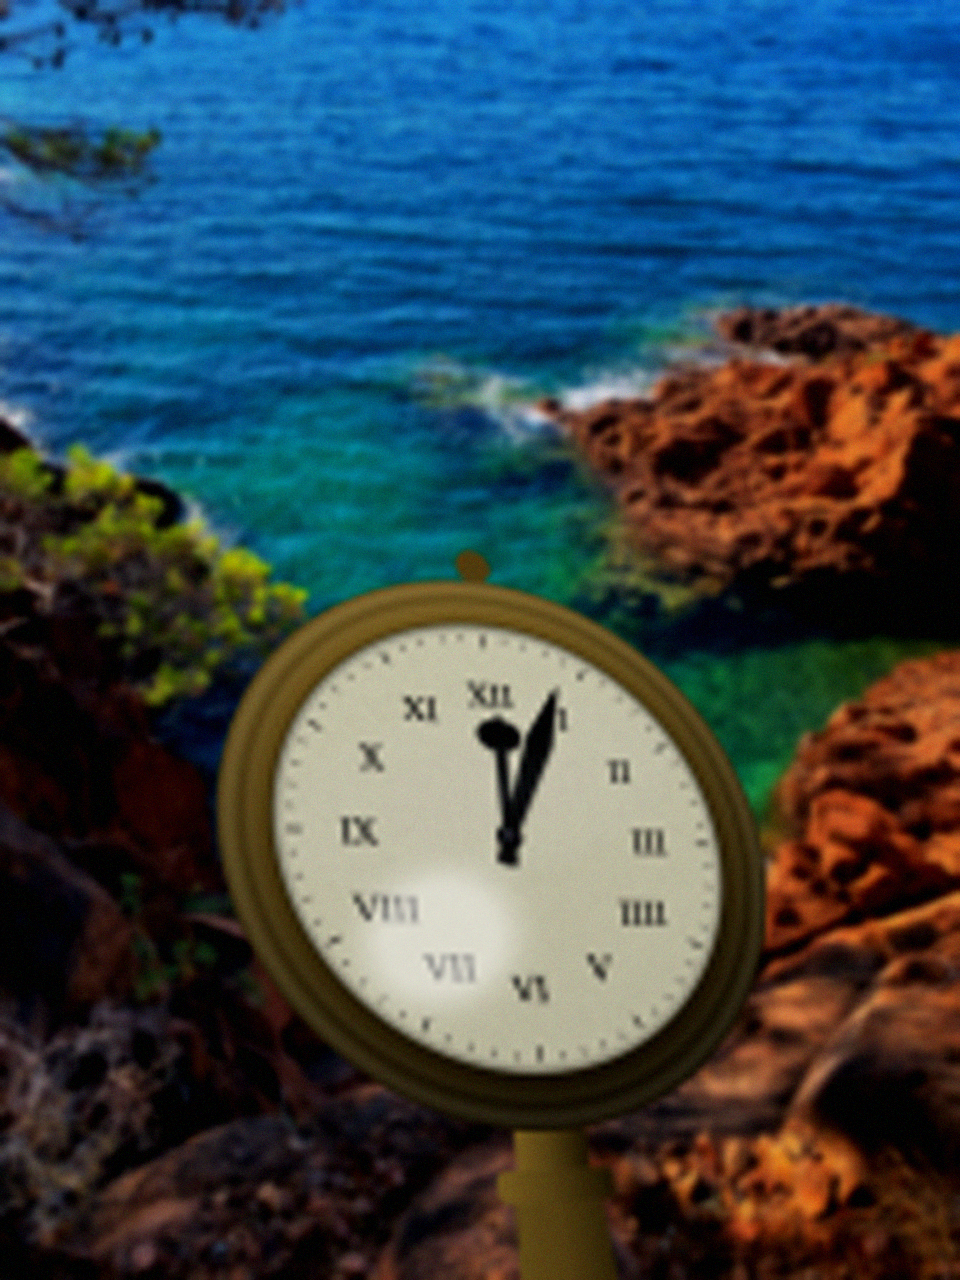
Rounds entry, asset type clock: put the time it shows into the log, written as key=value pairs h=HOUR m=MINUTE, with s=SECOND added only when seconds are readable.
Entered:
h=12 m=4
